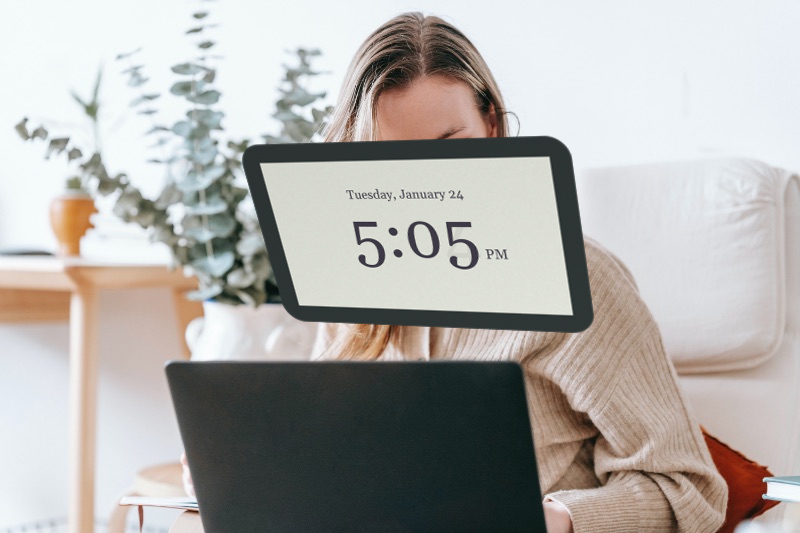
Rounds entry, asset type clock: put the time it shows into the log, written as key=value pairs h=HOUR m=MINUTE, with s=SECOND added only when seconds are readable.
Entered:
h=5 m=5
